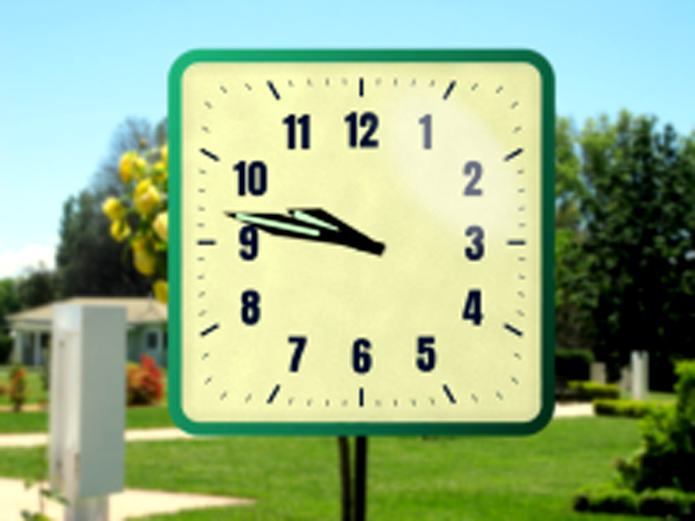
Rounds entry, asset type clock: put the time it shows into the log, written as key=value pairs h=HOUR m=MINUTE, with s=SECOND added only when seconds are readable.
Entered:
h=9 m=47
